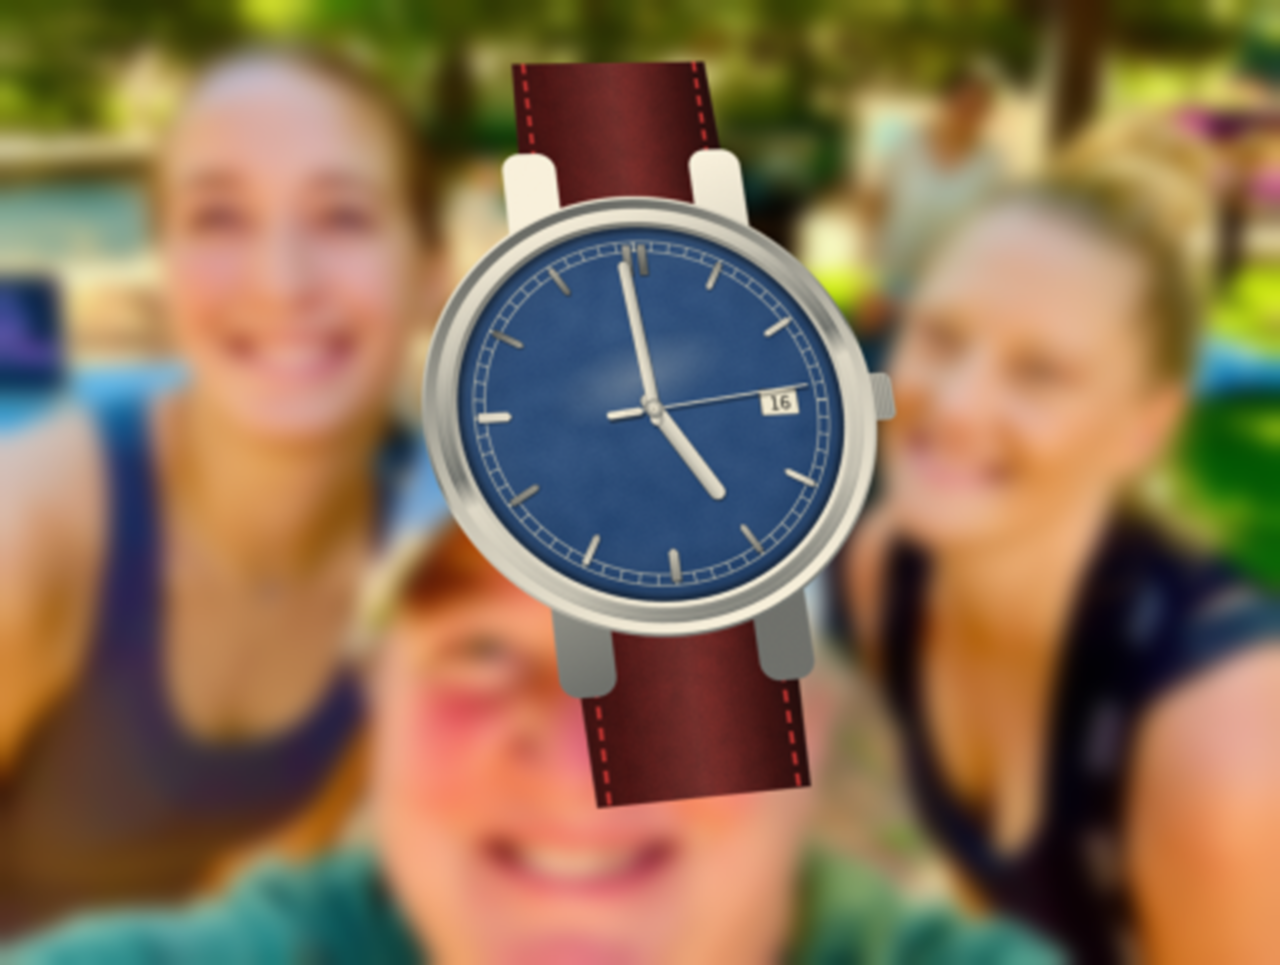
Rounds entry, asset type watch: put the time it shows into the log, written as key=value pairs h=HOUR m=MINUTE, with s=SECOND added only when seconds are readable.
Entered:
h=4 m=59 s=14
